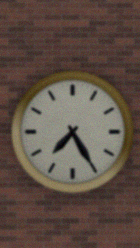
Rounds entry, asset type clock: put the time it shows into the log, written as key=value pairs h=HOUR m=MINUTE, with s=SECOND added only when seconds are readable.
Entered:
h=7 m=25
